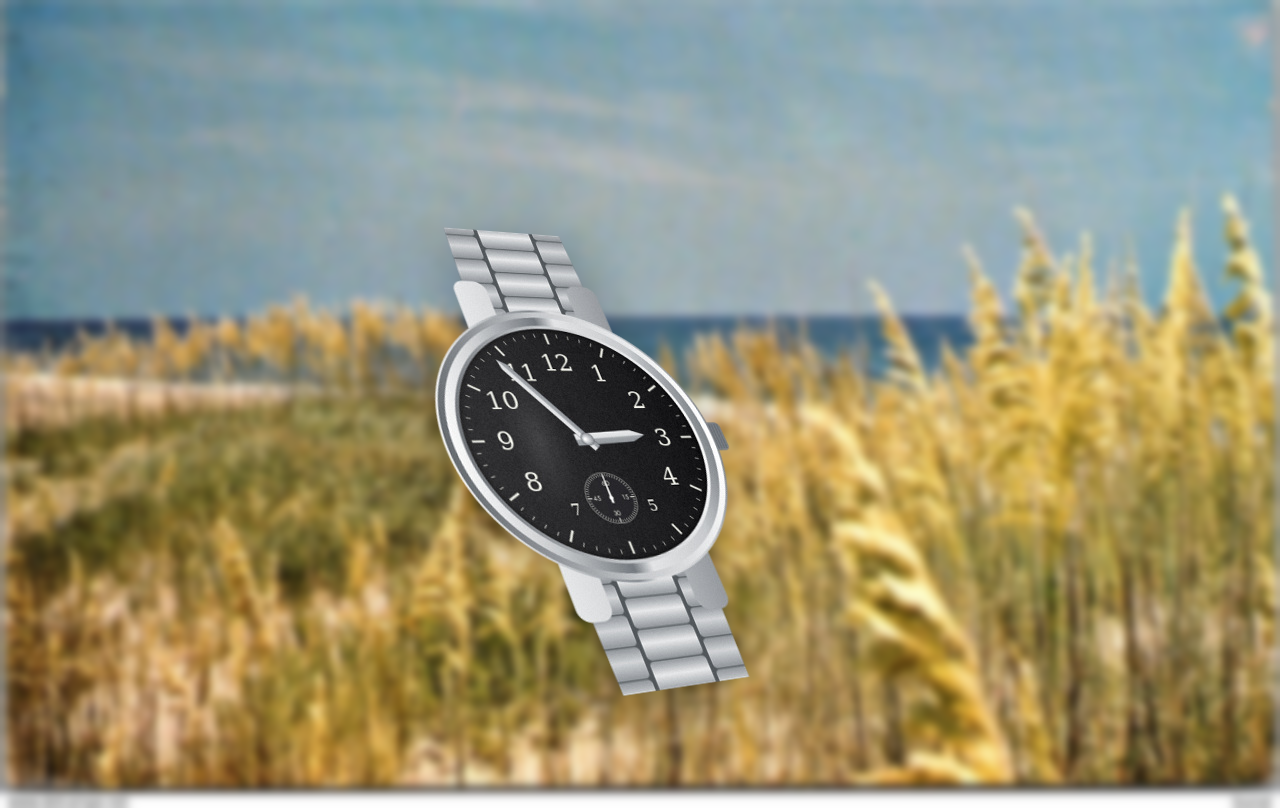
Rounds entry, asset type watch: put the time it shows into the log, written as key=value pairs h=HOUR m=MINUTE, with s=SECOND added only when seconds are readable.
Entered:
h=2 m=54
